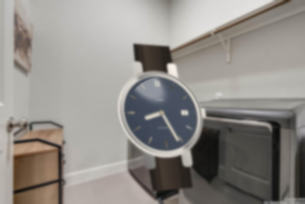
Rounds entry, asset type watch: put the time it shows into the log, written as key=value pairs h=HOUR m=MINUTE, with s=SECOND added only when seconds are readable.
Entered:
h=8 m=26
